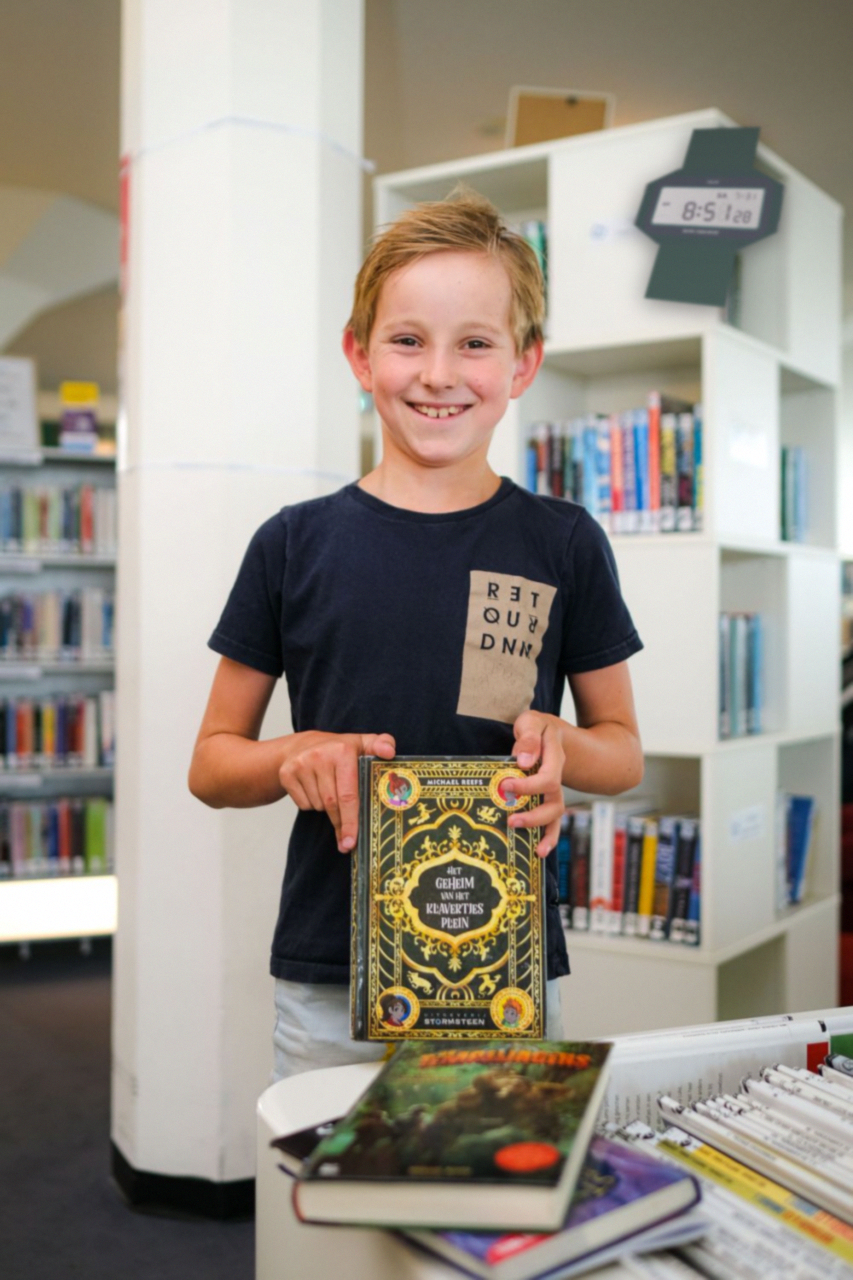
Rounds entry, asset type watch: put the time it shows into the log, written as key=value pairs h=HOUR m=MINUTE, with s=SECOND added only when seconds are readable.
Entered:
h=8 m=51
